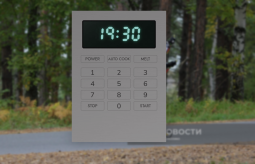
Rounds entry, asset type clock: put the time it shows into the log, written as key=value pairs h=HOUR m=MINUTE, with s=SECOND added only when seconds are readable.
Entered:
h=19 m=30
